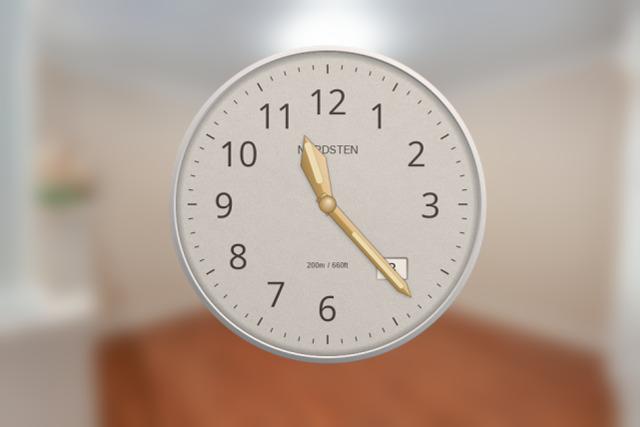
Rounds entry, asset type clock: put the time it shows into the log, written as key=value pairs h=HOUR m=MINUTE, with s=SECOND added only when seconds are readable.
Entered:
h=11 m=23
